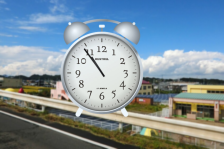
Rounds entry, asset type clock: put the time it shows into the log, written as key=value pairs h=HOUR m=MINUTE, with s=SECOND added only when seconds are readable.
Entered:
h=10 m=54
